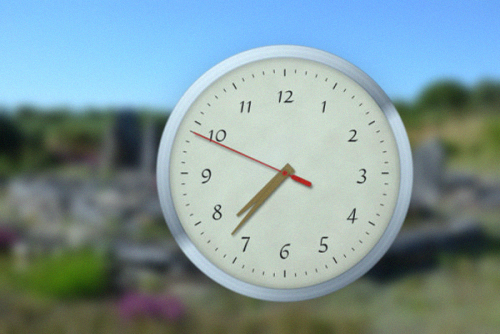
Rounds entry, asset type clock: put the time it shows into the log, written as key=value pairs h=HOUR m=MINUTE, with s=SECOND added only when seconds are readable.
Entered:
h=7 m=36 s=49
